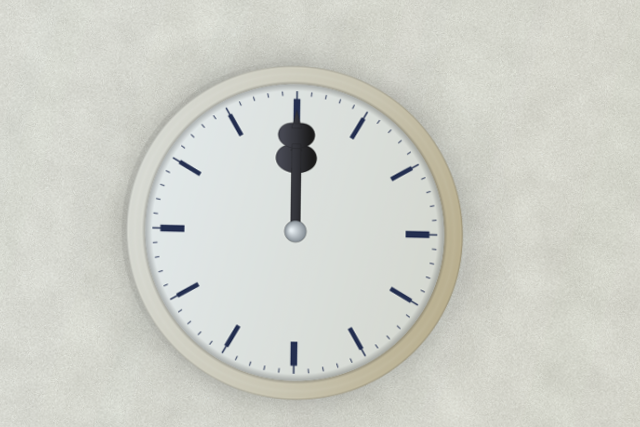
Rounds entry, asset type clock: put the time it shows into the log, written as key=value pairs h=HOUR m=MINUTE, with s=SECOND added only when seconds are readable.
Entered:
h=12 m=0
